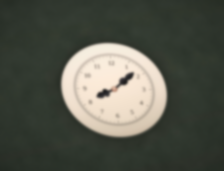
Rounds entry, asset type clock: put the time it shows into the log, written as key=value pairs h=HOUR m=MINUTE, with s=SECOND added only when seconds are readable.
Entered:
h=8 m=8
